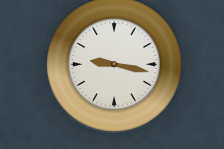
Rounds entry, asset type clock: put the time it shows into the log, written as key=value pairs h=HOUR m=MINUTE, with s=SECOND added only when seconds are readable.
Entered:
h=9 m=17
